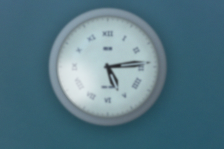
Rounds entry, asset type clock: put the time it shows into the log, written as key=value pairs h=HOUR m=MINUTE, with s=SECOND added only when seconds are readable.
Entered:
h=5 m=14
